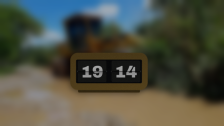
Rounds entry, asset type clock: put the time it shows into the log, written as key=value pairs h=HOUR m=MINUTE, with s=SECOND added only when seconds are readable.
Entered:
h=19 m=14
